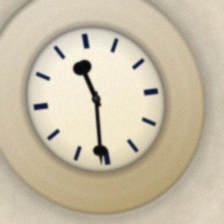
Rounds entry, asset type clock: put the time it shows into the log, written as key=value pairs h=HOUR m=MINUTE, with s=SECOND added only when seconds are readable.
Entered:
h=11 m=31
